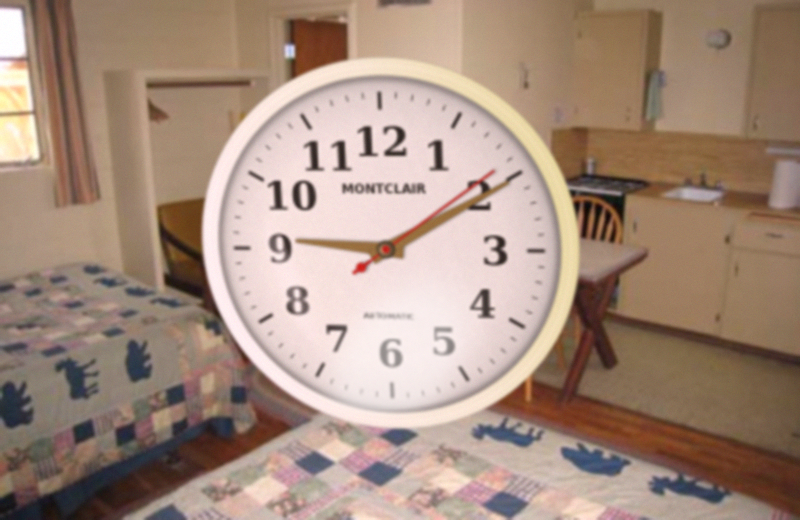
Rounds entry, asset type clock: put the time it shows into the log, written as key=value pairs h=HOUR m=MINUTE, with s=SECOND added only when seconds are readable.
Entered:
h=9 m=10 s=9
